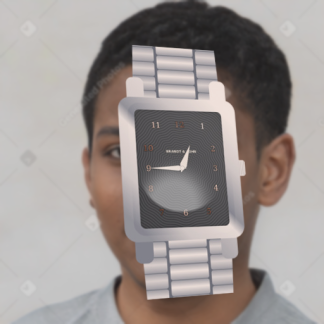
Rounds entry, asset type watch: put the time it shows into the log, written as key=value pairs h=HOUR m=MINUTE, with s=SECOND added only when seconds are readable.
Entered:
h=12 m=45
